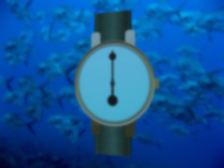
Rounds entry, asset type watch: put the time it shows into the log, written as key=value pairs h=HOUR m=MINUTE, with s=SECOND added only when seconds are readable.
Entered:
h=6 m=0
